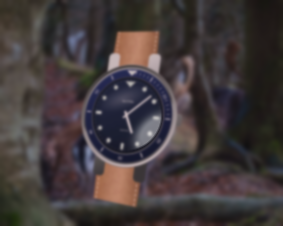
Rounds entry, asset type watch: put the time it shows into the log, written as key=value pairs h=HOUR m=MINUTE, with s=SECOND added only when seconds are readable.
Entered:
h=5 m=8
